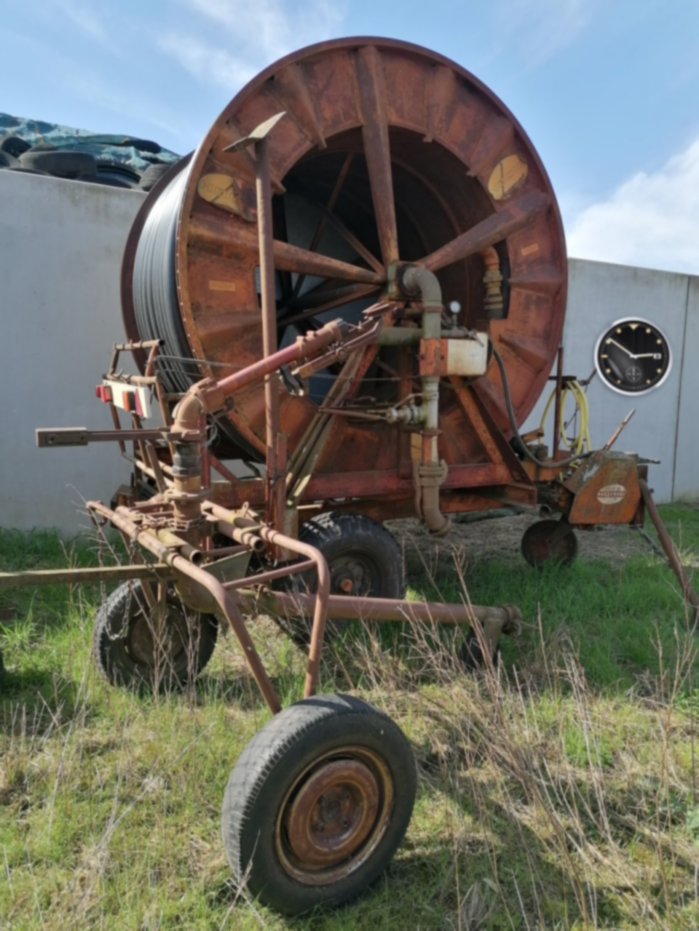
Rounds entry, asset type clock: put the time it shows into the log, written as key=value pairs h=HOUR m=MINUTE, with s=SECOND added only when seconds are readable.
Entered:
h=2 m=51
